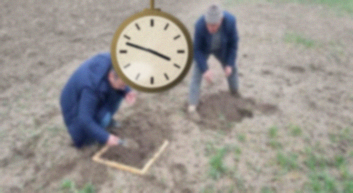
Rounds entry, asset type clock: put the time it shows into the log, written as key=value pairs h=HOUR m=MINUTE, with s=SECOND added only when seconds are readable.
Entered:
h=3 m=48
